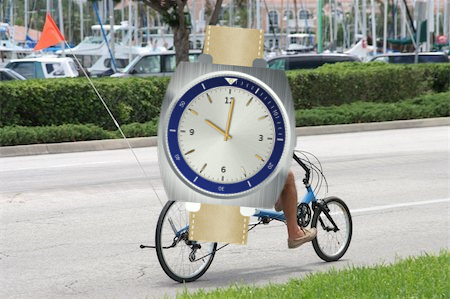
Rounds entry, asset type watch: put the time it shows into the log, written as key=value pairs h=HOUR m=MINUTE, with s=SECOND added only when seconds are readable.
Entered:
h=10 m=1
